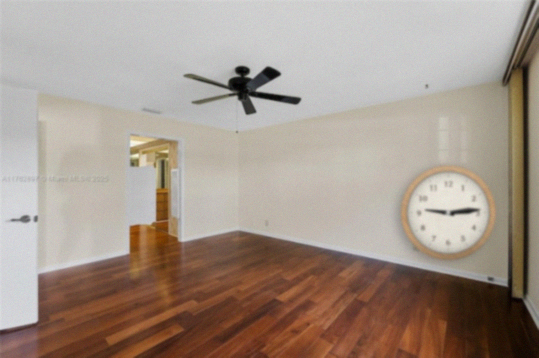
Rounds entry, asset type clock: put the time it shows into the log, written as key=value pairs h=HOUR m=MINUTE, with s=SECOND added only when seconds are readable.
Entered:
h=9 m=14
